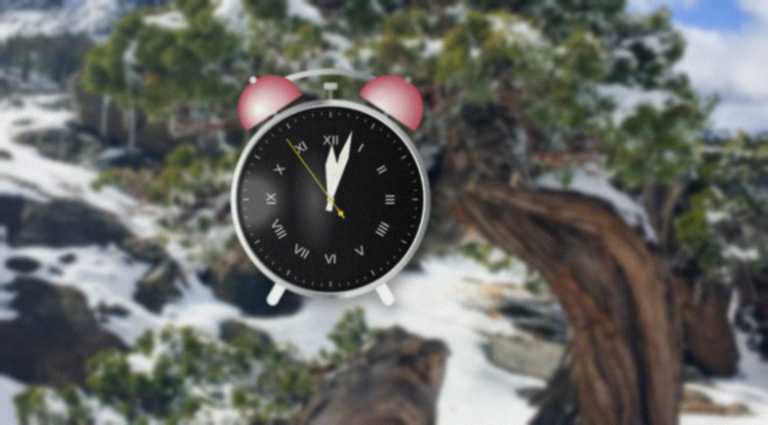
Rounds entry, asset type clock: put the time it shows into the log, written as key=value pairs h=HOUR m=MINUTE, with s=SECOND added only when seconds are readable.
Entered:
h=12 m=2 s=54
